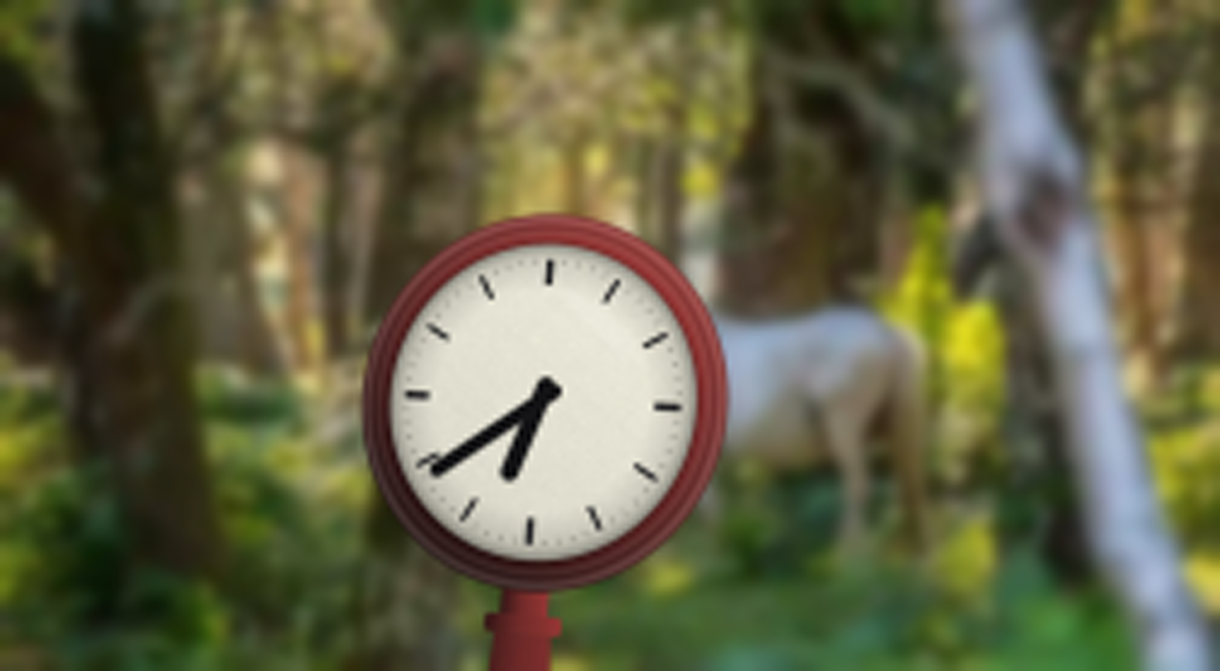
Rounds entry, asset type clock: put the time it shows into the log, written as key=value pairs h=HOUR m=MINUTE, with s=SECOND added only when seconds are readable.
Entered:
h=6 m=39
